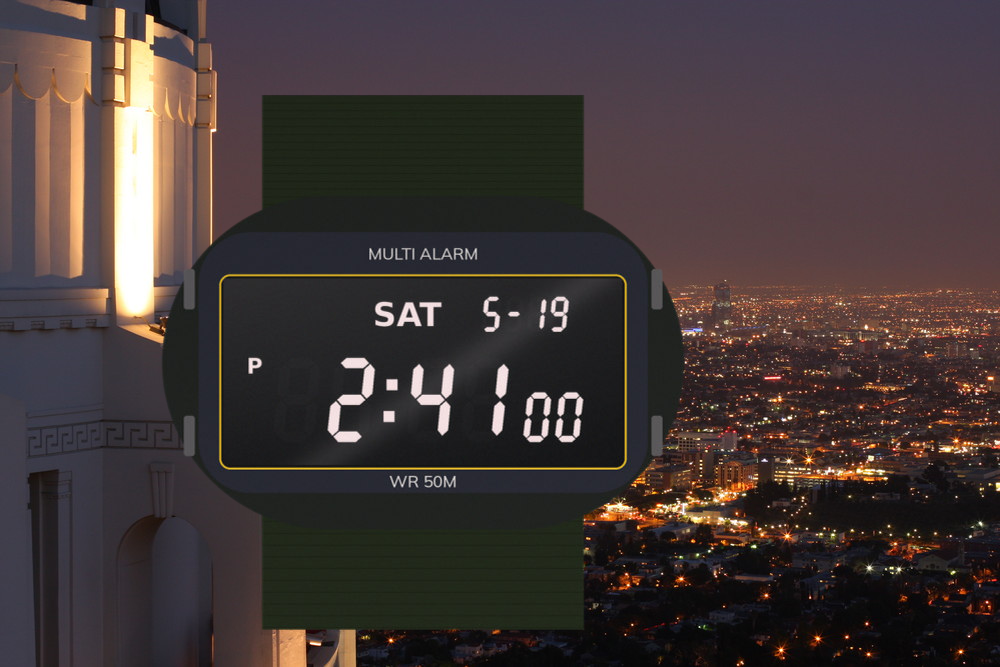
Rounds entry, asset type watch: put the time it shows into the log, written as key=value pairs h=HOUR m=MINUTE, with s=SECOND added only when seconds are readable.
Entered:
h=2 m=41 s=0
